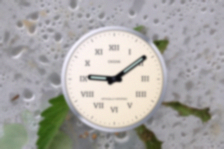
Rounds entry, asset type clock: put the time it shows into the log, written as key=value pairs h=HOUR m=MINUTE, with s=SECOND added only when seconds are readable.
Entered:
h=9 m=9
